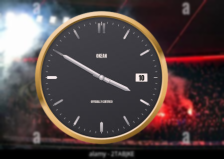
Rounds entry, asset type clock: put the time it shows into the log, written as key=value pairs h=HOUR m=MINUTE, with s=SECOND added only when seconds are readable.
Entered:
h=3 m=50
